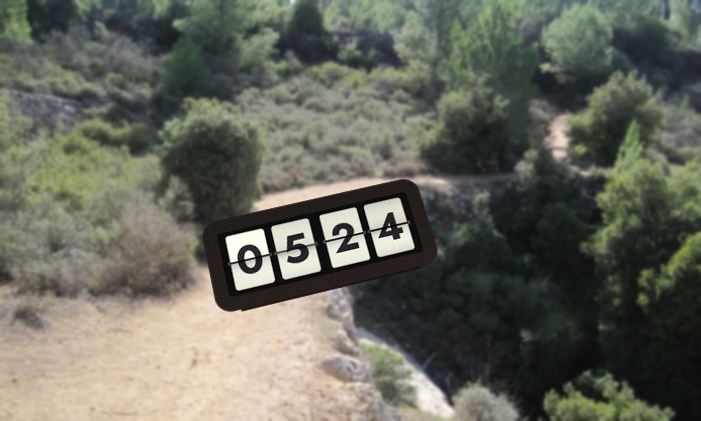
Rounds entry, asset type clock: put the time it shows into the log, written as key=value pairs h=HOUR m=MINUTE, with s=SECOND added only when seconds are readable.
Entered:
h=5 m=24
